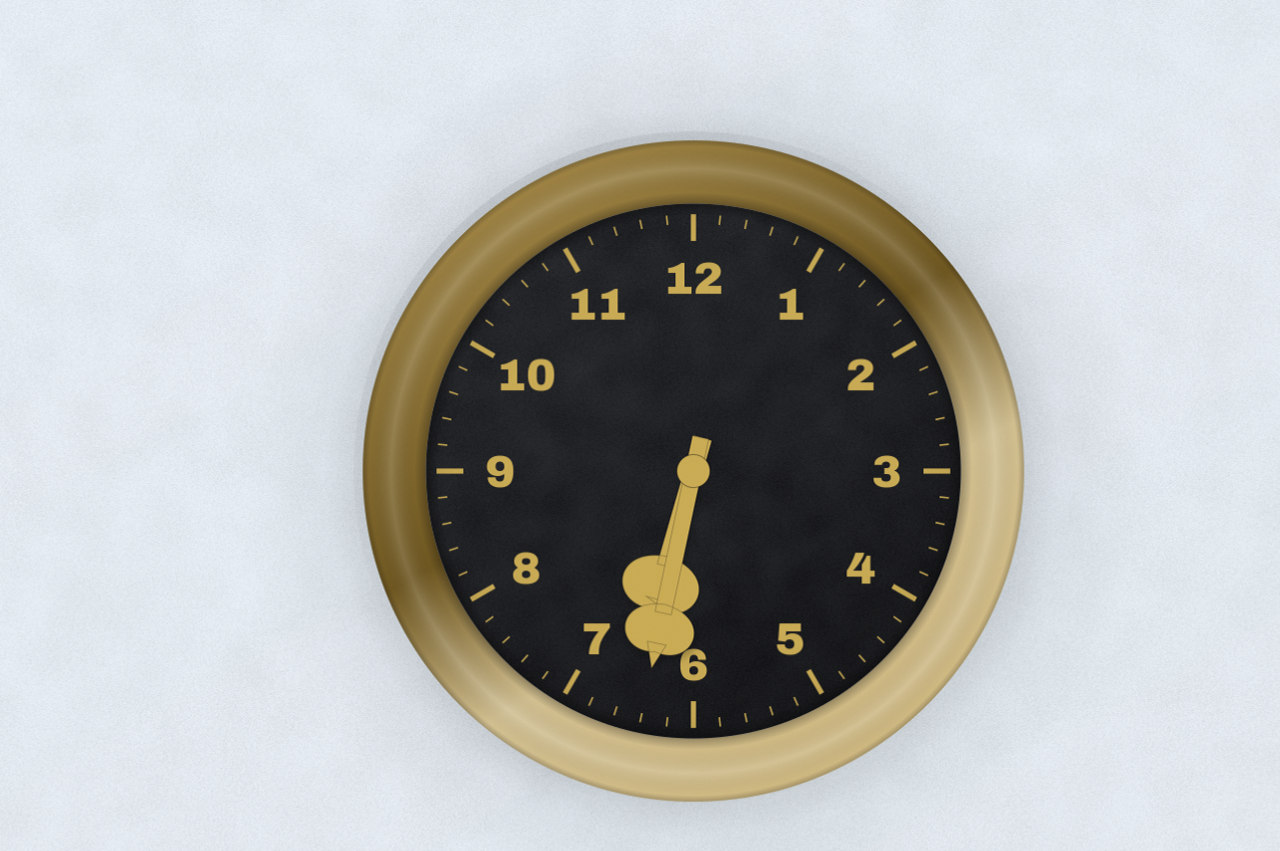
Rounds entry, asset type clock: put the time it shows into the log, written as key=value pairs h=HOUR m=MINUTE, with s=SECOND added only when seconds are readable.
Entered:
h=6 m=32
